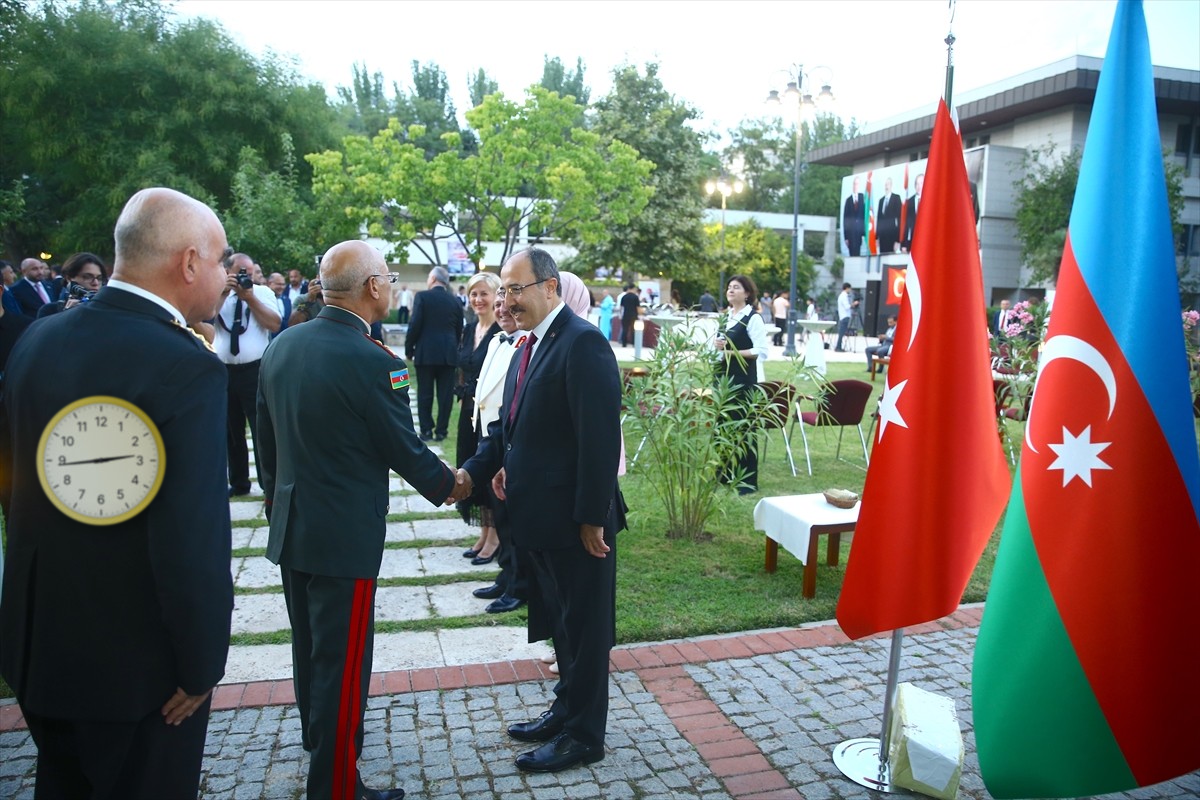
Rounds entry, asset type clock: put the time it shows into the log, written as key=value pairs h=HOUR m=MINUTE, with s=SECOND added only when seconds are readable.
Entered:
h=2 m=44
